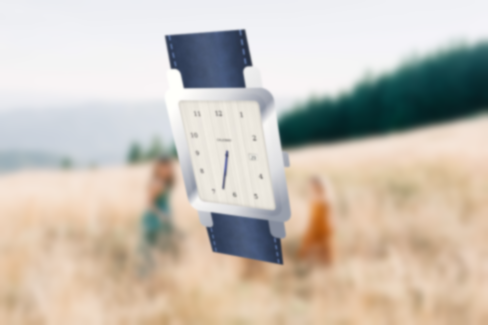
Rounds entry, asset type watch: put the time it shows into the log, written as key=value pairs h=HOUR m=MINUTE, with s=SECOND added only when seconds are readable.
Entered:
h=6 m=33
